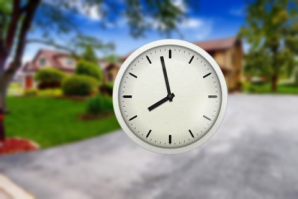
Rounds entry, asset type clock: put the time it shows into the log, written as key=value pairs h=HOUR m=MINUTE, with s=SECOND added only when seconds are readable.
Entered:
h=7 m=58
